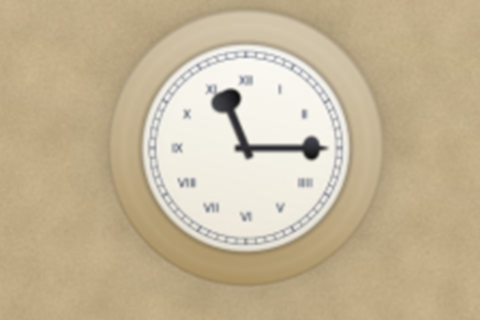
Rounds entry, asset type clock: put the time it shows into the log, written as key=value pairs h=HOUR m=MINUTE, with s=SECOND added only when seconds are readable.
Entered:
h=11 m=15
